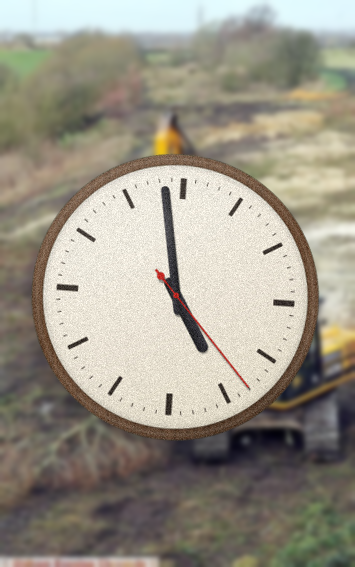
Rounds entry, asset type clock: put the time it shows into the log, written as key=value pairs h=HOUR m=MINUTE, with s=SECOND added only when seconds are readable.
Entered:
h=4 m=58 s=23
